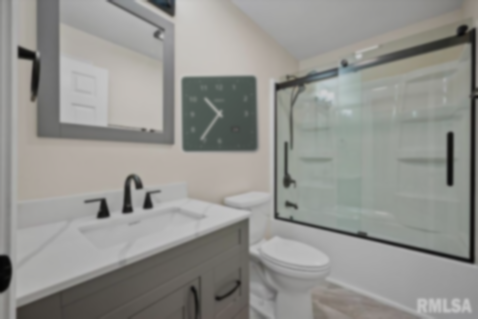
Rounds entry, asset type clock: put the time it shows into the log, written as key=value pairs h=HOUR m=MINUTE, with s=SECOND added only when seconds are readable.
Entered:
h=10 m=36
